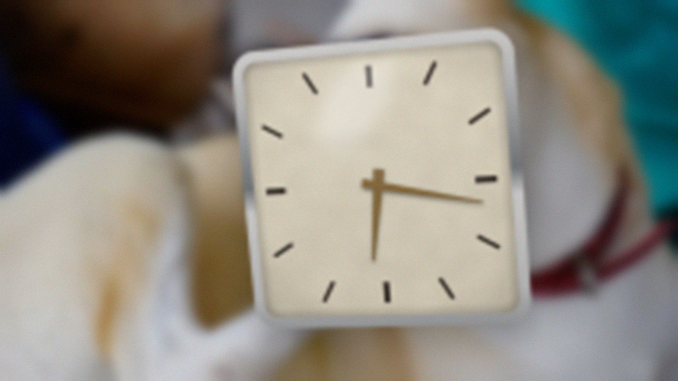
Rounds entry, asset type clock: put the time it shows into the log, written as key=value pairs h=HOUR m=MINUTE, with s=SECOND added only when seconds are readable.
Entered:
h=6 m=17
